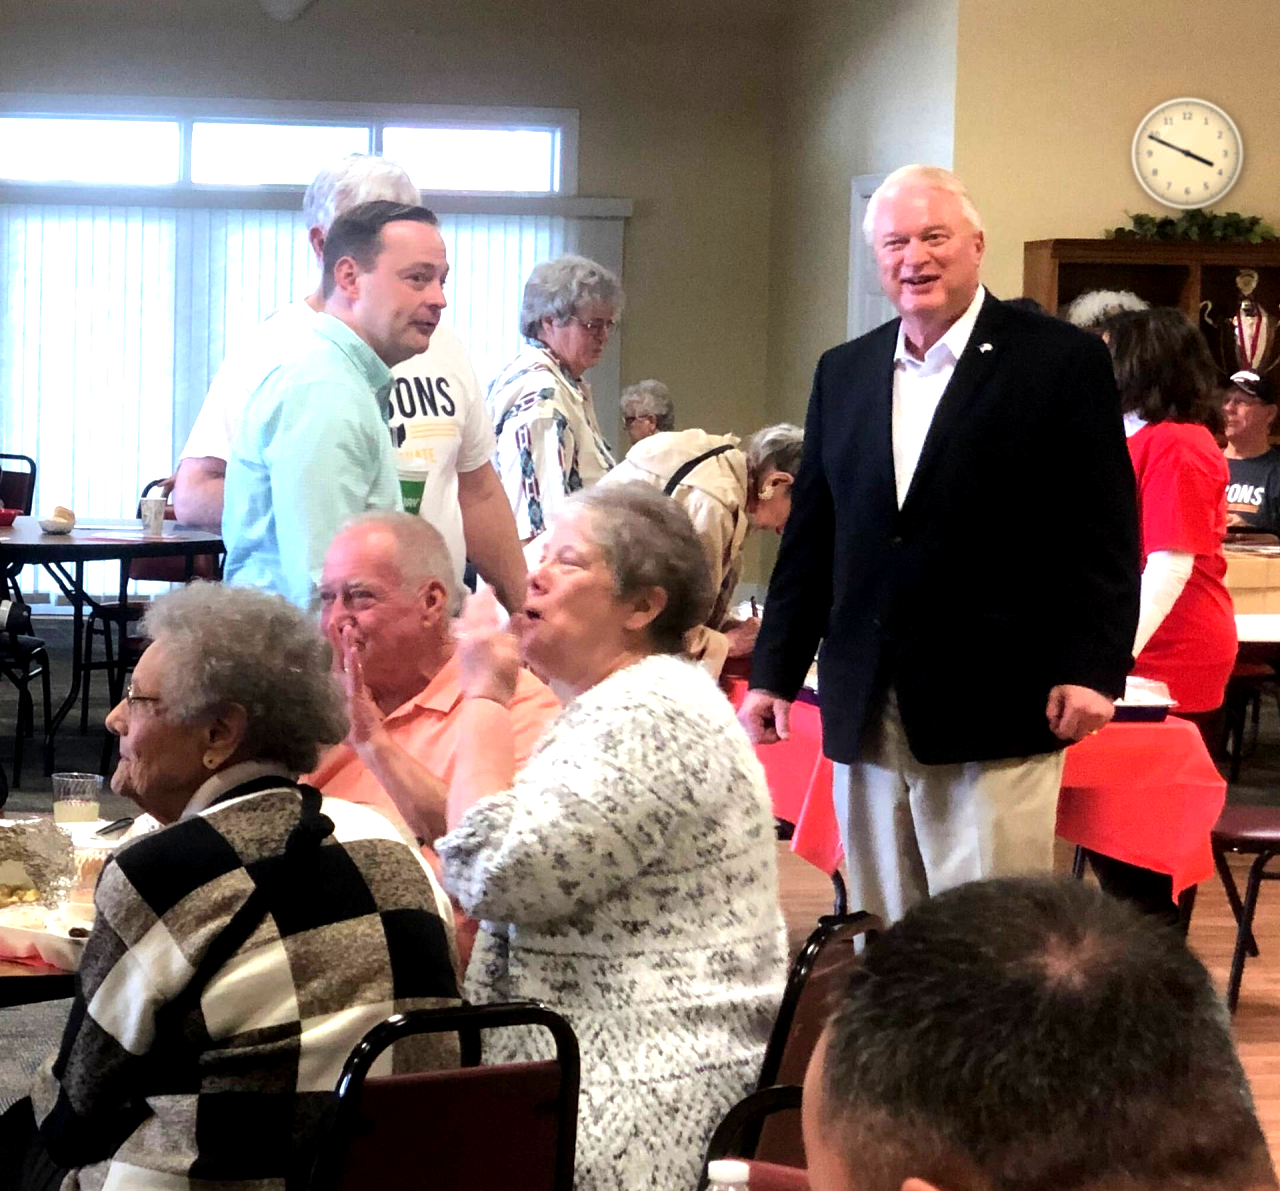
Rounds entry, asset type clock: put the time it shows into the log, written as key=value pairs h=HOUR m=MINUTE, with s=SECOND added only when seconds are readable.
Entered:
h=3 m=49
